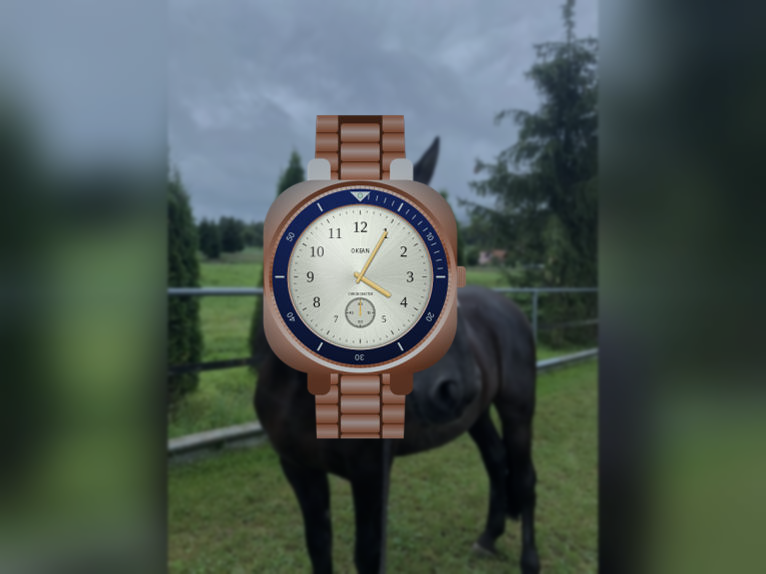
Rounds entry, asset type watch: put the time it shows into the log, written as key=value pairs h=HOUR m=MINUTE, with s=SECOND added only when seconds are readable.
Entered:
h=4 m=5
